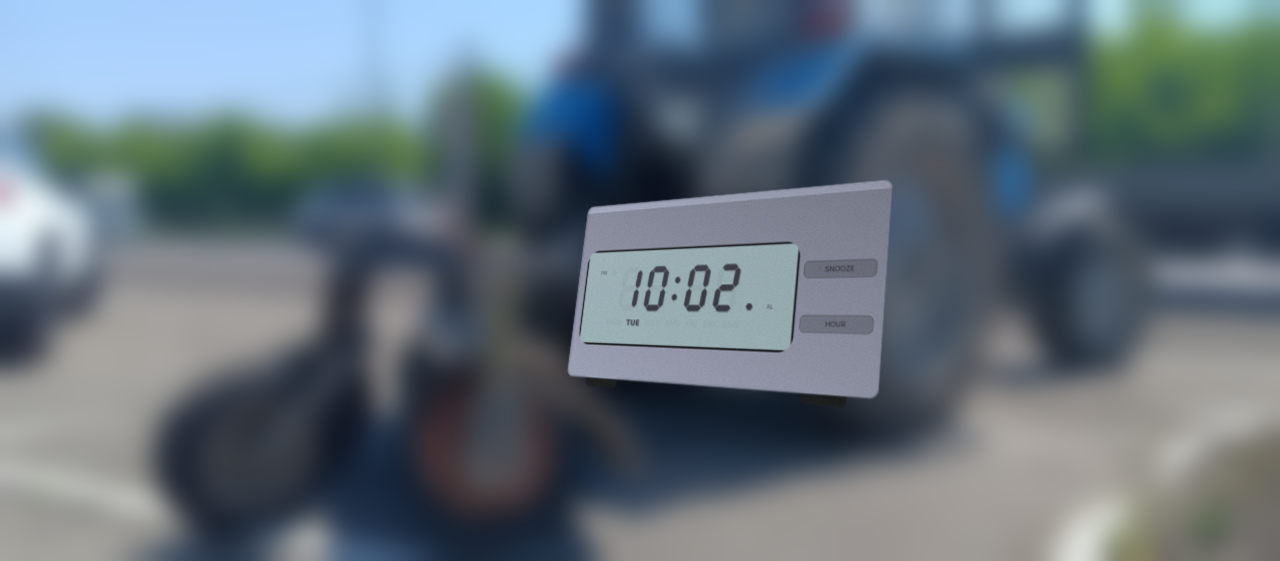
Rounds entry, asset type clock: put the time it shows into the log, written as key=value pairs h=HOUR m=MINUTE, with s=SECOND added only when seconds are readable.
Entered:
h=10 m=2
